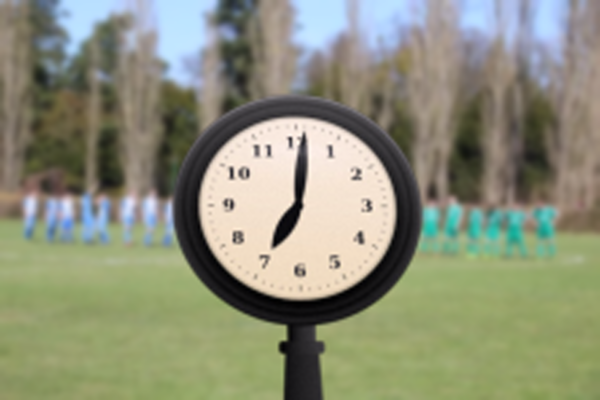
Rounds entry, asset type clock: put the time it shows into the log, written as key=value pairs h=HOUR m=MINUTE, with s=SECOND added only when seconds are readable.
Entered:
h=7 m=1
